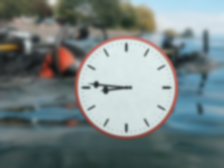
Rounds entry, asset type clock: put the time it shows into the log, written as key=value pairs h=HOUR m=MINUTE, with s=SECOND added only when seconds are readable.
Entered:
h=8 m=46
